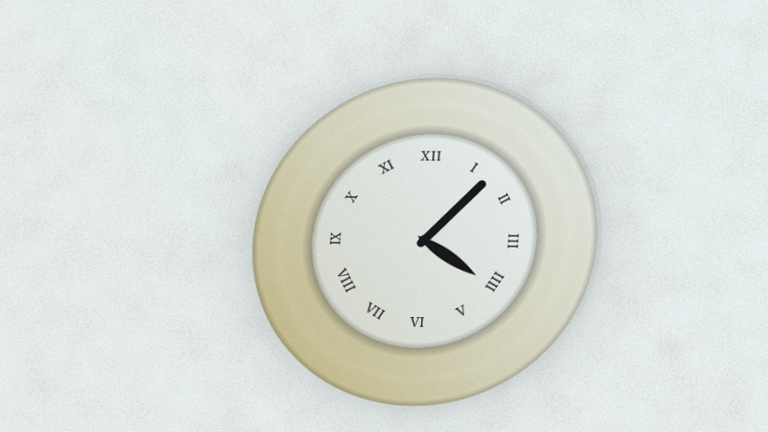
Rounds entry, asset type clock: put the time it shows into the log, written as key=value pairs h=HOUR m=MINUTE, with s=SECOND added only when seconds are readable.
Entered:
h=4 m=7
